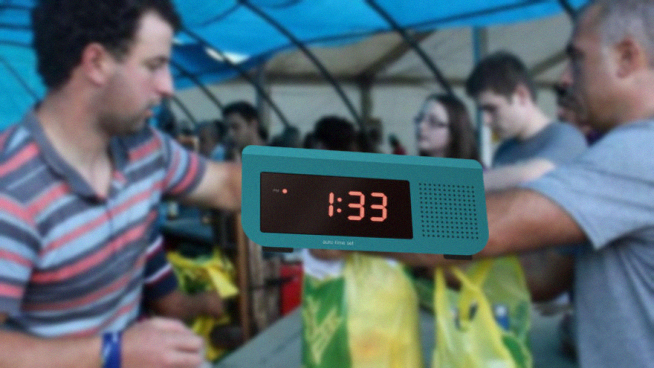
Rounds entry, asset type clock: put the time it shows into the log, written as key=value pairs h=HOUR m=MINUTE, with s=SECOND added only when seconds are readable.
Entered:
h=1 m=33
